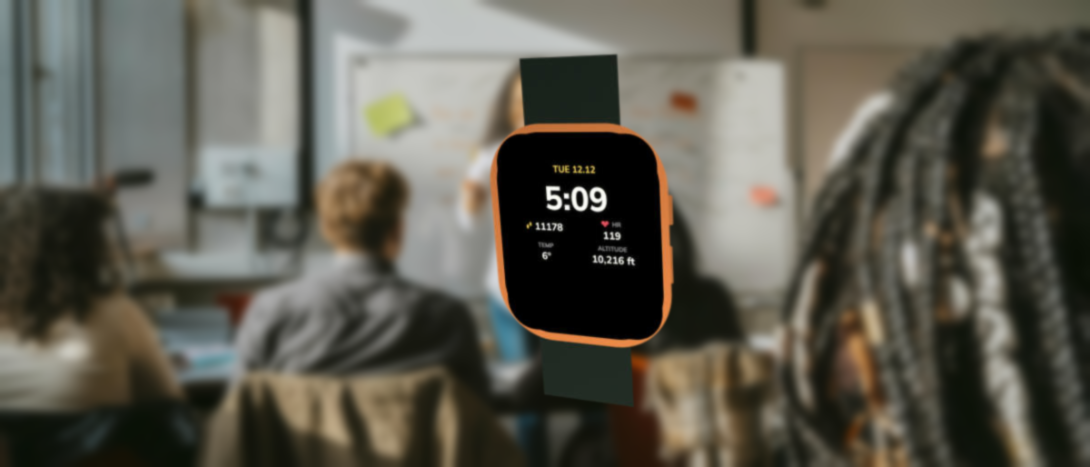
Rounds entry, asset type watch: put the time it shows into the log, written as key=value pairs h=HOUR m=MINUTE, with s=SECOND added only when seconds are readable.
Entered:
h=5 m=9
